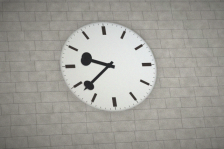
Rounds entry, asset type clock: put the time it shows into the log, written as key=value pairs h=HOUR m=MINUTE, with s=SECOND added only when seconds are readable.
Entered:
h=9 m=38
